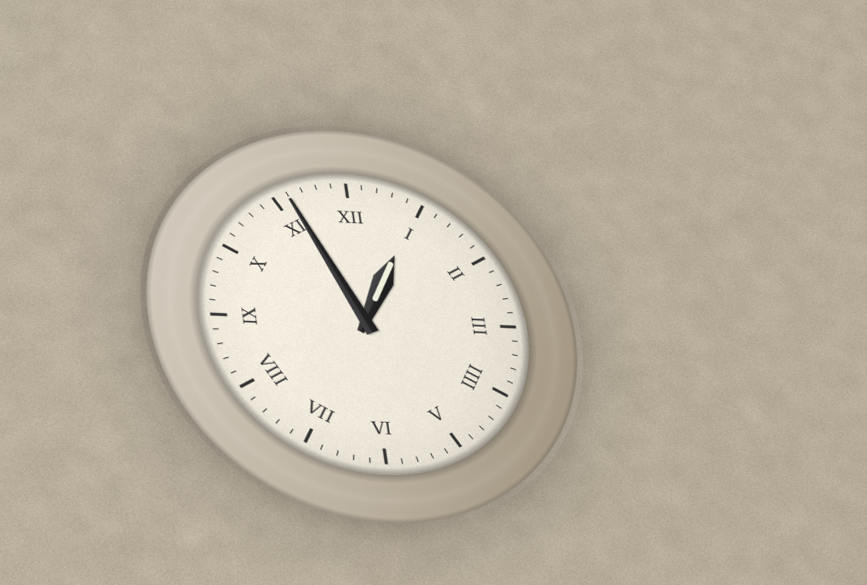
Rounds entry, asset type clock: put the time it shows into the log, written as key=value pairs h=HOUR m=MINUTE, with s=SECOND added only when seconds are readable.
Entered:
h=12 m=56
